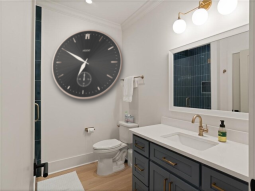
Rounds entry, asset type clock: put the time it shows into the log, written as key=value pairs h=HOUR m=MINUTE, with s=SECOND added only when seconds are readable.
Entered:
h=6 m=50
